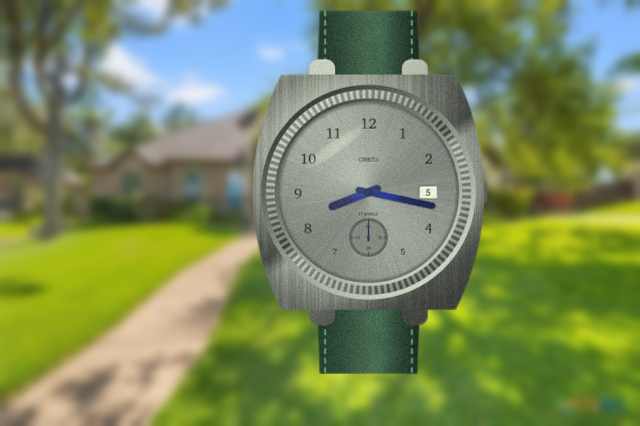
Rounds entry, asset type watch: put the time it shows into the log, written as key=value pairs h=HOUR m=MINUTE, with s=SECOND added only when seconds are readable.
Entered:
h=8 m=17
